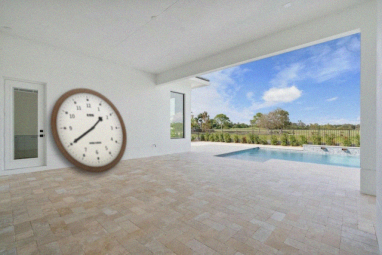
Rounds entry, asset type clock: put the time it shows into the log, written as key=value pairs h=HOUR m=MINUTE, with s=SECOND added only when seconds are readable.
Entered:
h=1 m=40
